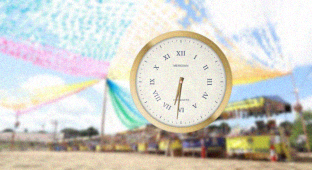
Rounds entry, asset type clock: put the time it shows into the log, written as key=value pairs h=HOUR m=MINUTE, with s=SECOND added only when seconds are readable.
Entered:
h=6 m=31
